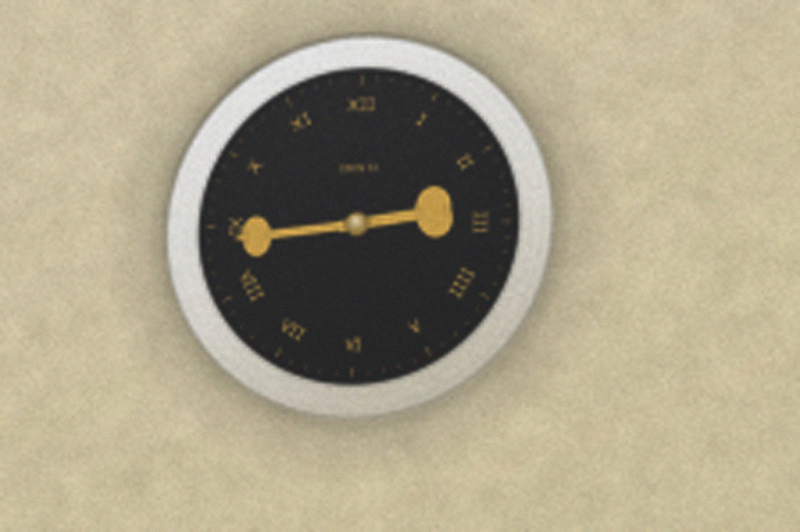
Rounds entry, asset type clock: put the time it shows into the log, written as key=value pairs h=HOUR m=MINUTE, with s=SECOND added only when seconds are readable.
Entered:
h=2 m=44
